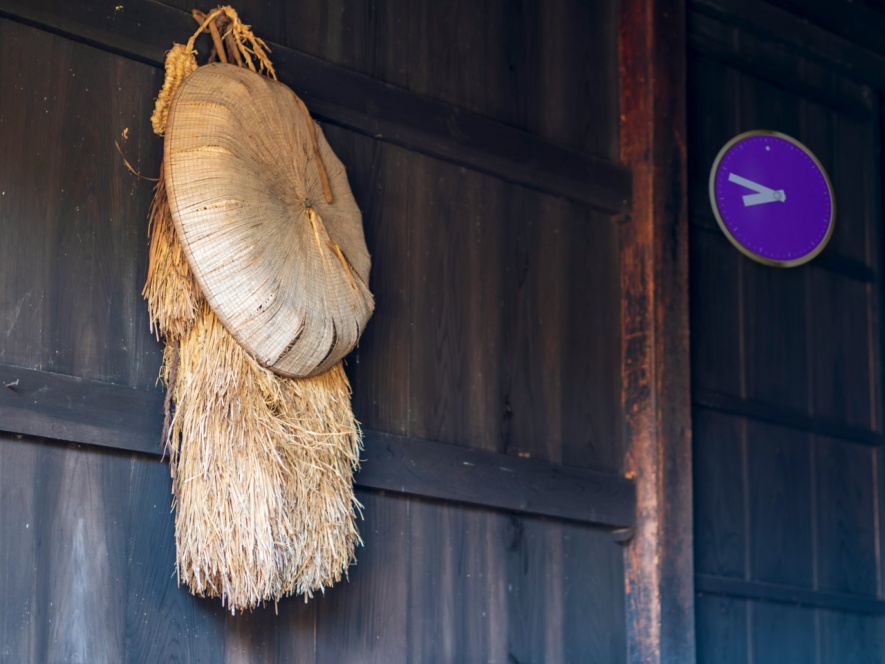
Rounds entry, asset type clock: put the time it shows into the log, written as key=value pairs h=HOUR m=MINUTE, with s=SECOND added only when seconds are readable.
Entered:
h=8 m=49
